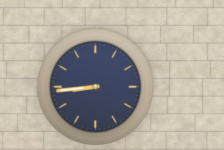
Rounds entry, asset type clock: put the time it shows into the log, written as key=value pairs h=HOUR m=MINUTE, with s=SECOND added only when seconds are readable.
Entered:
h=8 m=44
